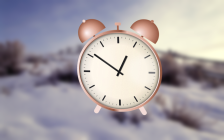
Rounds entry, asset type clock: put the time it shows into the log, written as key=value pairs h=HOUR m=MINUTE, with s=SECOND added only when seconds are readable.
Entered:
h=12 m=51
